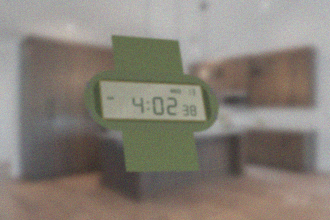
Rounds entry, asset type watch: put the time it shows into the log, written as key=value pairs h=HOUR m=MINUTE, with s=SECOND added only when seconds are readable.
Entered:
h=4 m=2 s=38
